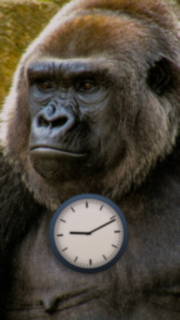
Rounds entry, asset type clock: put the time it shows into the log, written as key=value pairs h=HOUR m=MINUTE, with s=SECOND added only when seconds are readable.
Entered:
h=9 m=11
